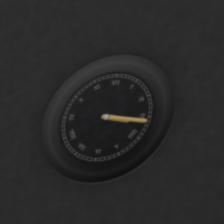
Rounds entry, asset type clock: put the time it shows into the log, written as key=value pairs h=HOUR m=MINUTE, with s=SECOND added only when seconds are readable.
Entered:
h=3 m=16
